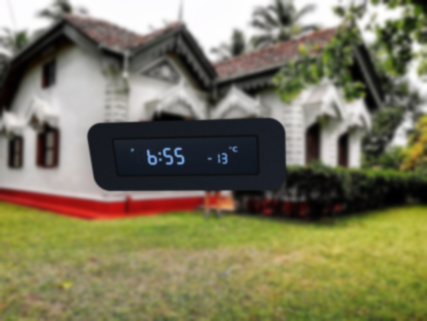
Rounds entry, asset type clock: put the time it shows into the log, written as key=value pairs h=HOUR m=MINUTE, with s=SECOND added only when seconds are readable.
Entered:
h=6 m=55
